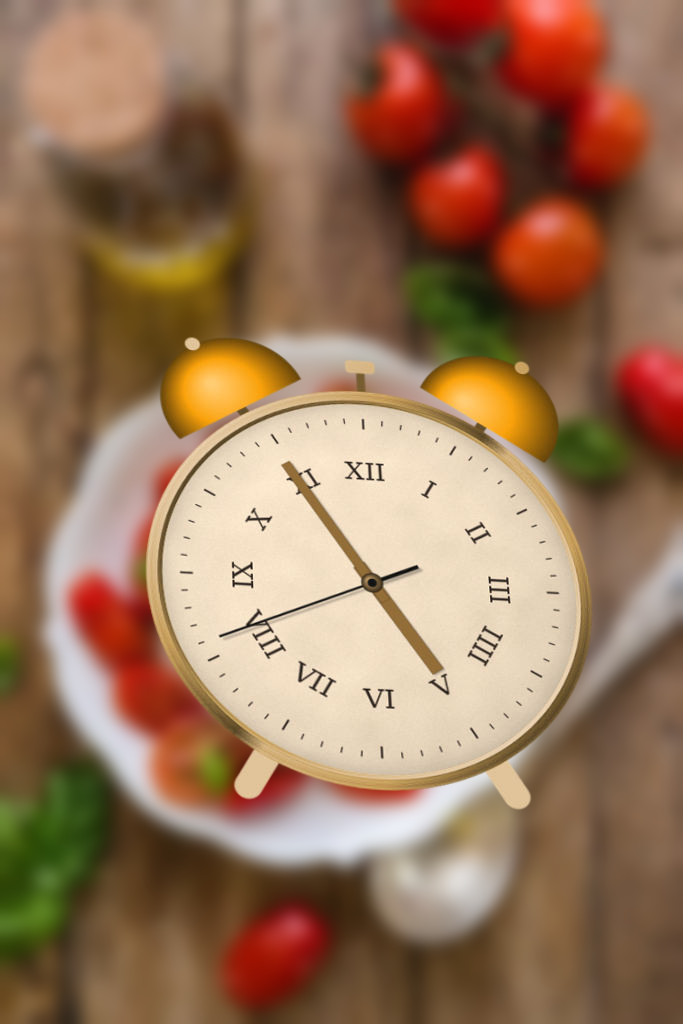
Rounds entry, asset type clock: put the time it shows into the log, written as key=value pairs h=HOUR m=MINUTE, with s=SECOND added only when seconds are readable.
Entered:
h=4 m=54 s=41
